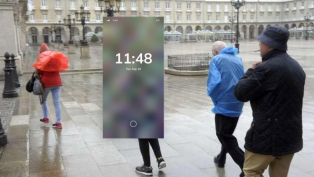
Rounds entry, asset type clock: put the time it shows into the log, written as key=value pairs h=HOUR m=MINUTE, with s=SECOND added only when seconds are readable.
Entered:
h=11 m=48
